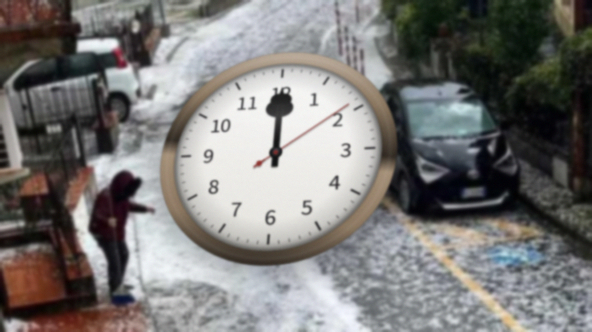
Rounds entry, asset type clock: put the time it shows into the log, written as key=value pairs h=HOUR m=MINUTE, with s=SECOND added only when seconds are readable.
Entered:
h=12 m=0 s=9
